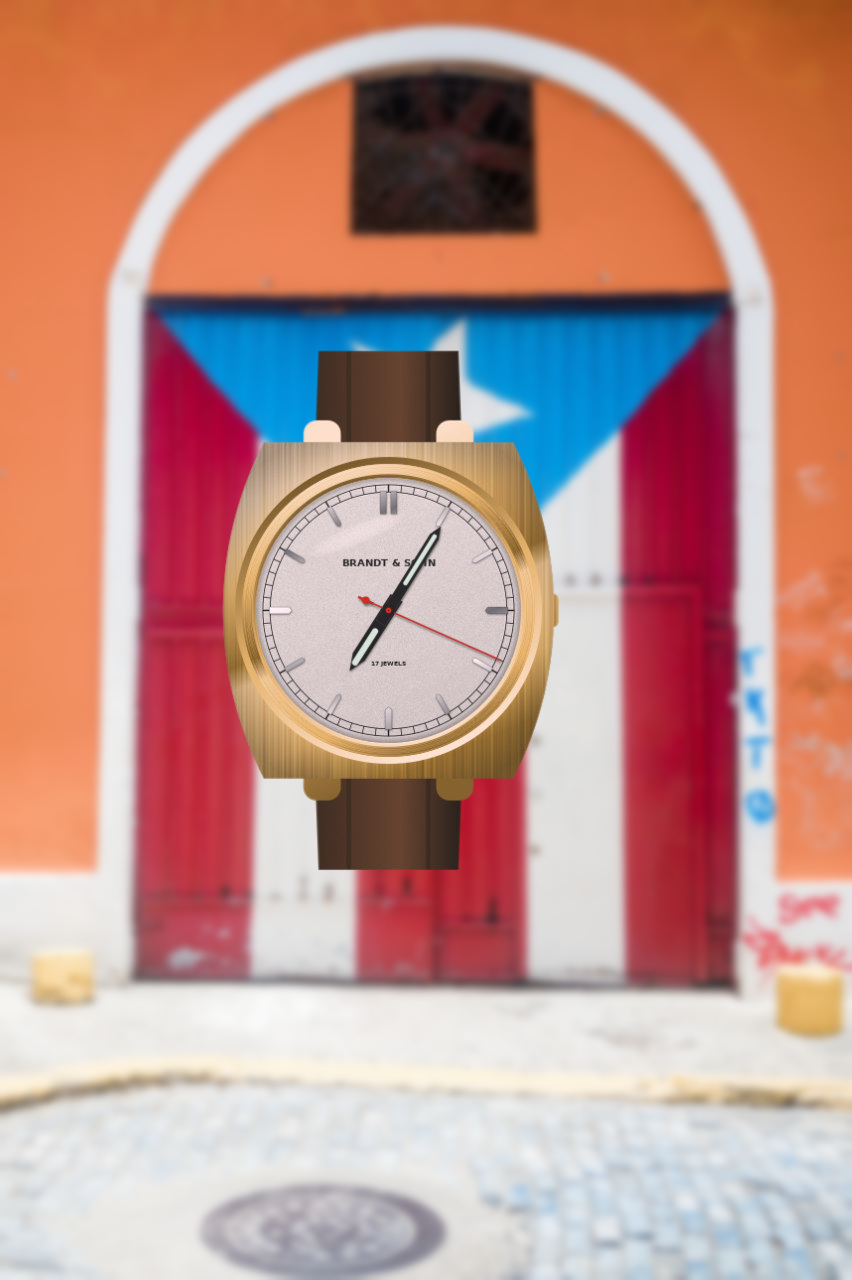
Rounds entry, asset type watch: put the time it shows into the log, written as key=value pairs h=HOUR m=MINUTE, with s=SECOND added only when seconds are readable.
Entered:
h=7 m=5 s=19
